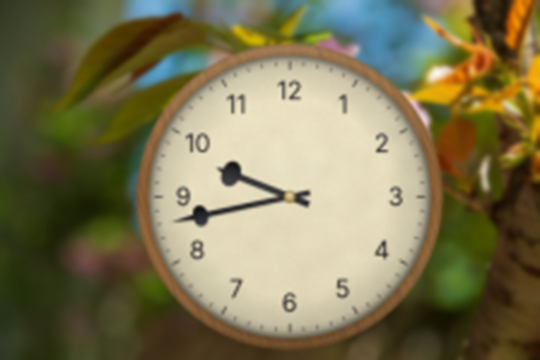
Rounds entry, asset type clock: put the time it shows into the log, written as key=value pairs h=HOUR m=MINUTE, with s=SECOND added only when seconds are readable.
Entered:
h=9 m=43
